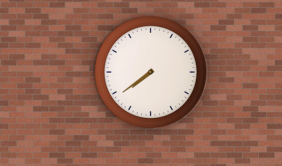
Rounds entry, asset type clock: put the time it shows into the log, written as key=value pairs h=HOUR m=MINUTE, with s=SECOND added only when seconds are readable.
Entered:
h=7 m=39
